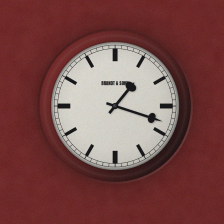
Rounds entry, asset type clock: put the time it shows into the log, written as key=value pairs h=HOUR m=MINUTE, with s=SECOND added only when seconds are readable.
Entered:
h=1 m=18
